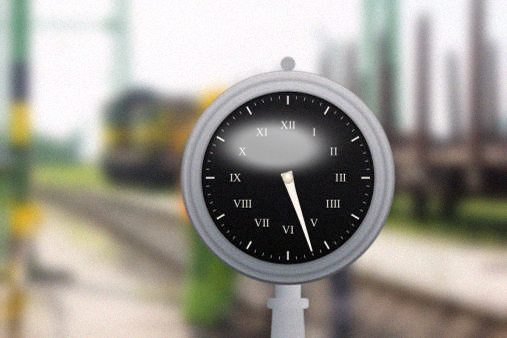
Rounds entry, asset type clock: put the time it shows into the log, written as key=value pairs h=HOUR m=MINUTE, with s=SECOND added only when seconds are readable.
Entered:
h=5 m=27
